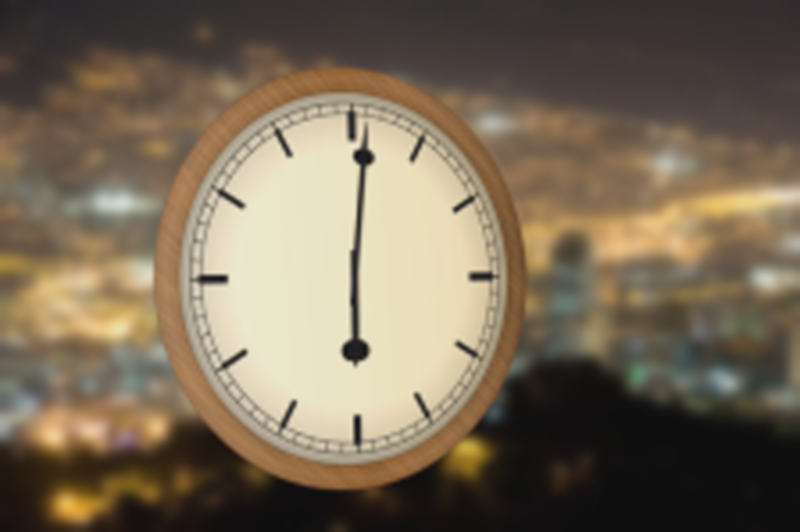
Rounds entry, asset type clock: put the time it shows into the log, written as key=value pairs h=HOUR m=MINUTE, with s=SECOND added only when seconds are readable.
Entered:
h=6 m=1
